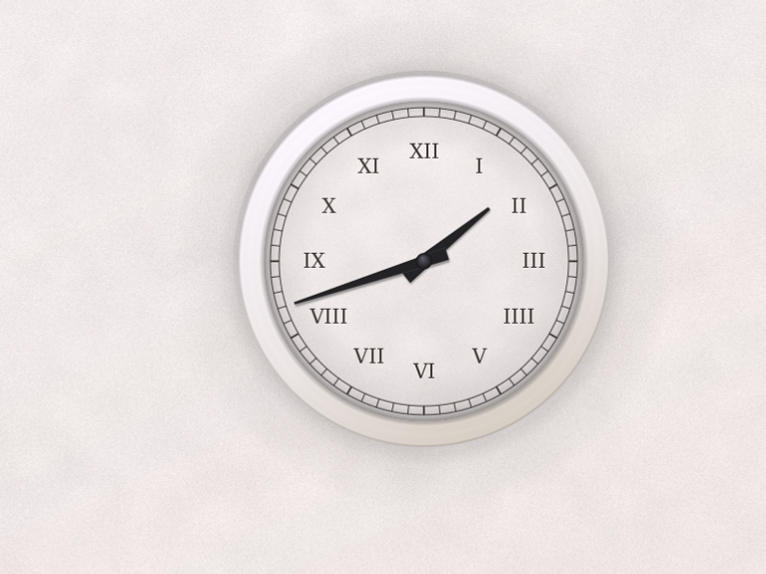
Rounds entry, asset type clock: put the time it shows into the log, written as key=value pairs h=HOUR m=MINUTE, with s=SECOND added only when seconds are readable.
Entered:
h=1 m=42
